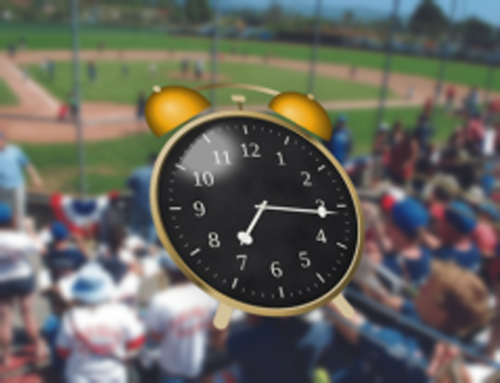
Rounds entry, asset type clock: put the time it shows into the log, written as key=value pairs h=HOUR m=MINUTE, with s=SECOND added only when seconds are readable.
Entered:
h=7 m=16
